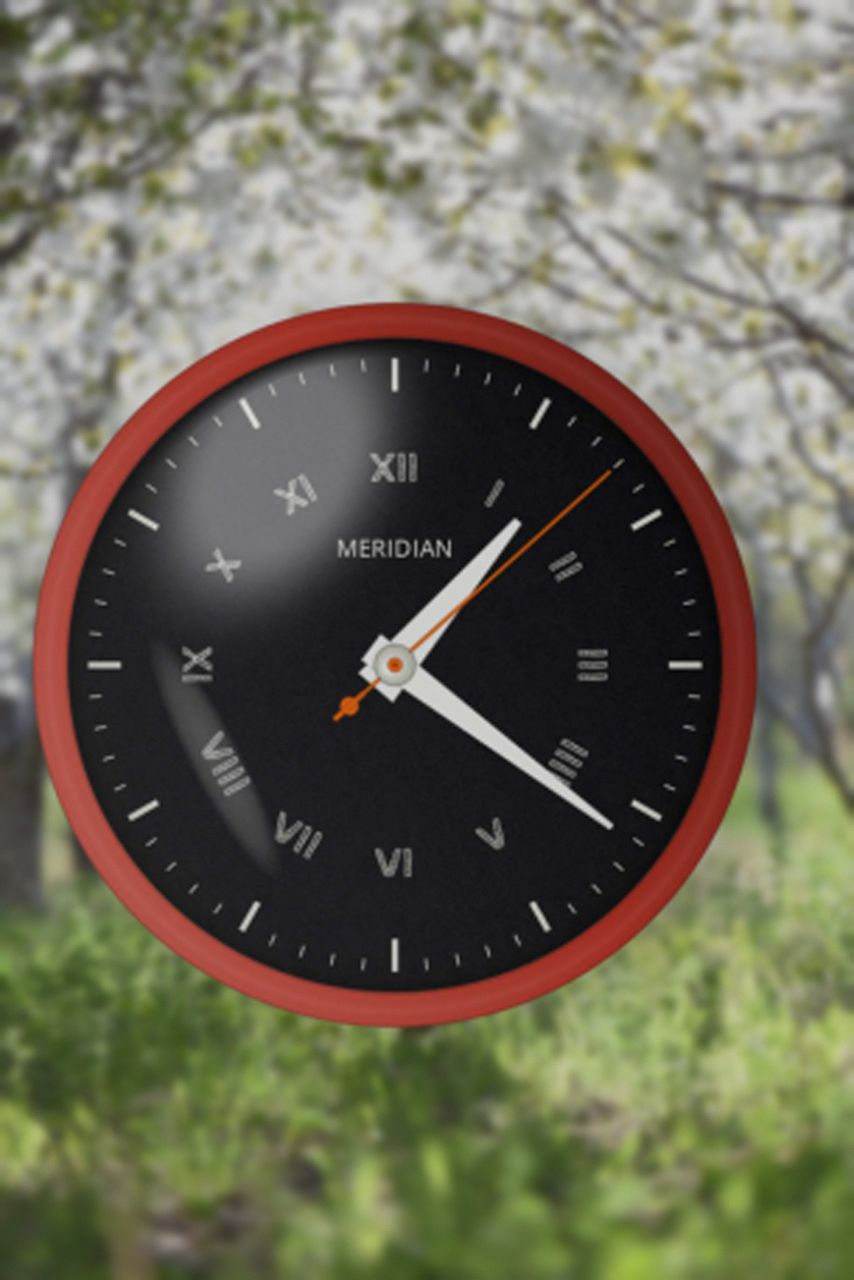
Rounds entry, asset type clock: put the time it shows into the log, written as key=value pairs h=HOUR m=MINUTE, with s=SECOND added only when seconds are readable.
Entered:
h=1 m=21 s=8
